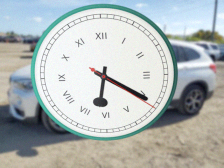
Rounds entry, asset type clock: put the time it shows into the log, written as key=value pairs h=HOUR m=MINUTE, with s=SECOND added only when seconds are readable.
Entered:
h=6 m=20 s=21
